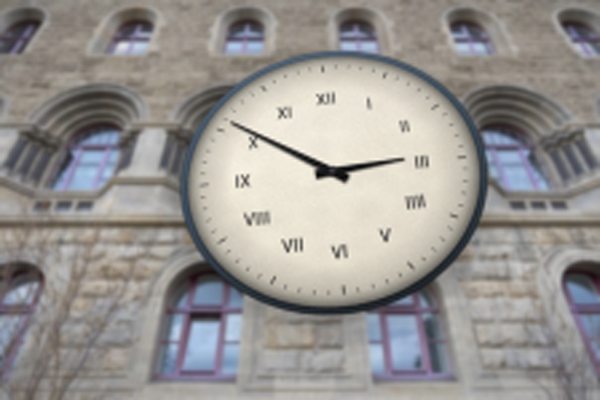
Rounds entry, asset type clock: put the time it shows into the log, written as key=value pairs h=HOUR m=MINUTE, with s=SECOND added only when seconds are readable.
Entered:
h=2 m=51
